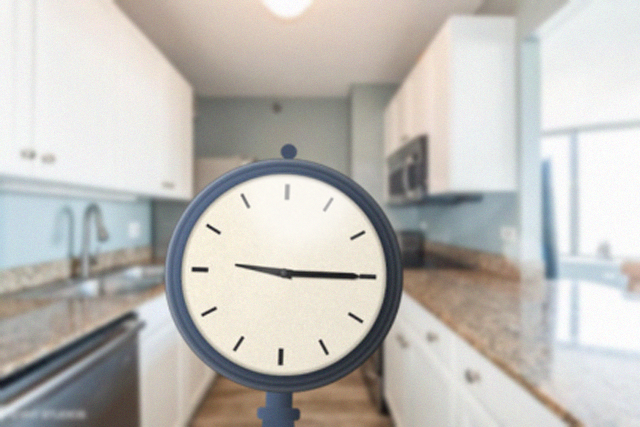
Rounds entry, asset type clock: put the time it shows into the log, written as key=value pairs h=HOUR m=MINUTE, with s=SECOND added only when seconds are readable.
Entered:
h=9 m=15
